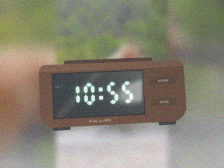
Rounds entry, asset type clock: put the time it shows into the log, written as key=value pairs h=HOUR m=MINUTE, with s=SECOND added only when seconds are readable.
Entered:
h=10 m=55
